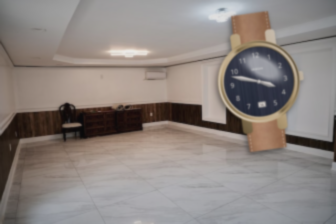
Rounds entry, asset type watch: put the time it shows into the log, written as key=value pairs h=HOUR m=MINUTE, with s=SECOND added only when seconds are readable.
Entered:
h=3 m=48
